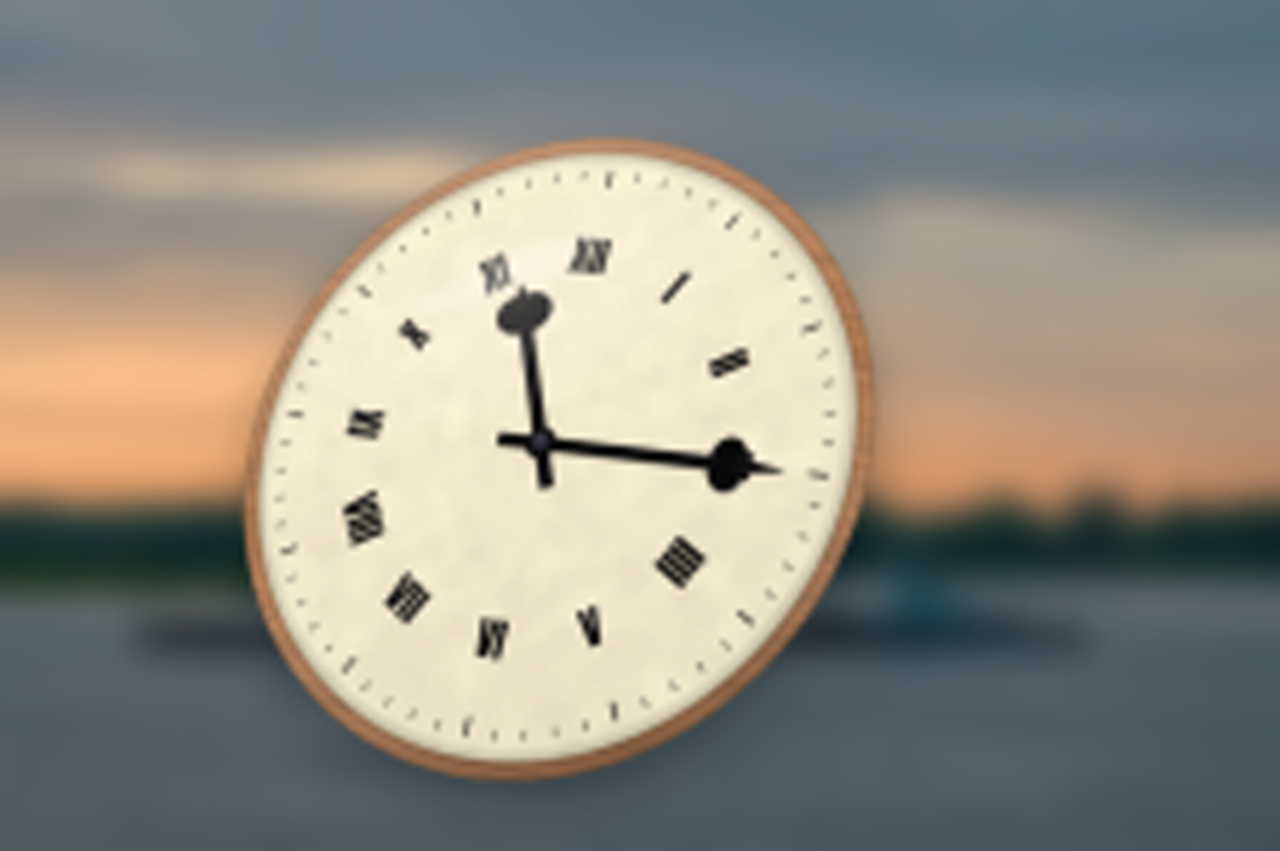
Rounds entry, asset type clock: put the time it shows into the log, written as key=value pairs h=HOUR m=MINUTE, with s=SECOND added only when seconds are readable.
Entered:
h=11 m=15
